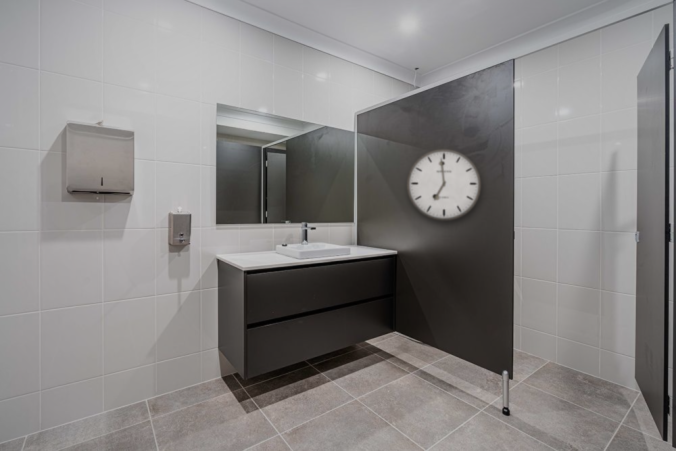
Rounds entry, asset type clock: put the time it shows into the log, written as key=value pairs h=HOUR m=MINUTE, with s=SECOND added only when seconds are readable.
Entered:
h=6 m=59
